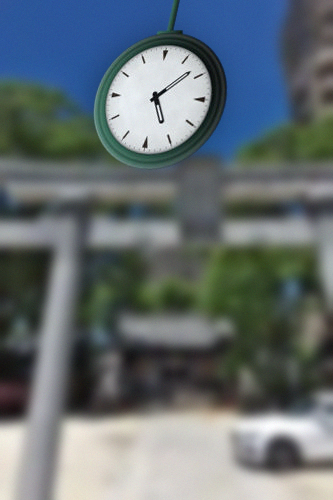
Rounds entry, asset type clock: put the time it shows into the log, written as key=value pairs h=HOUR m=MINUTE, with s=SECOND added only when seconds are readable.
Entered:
h=5 m=8
